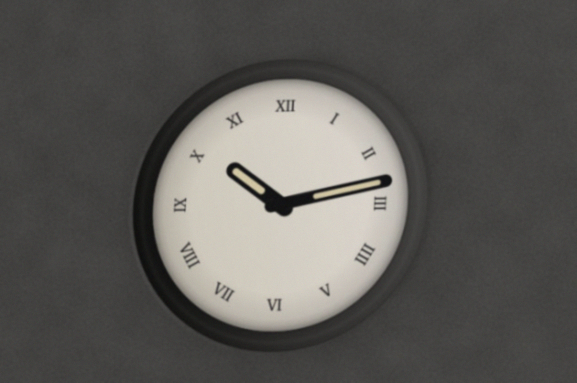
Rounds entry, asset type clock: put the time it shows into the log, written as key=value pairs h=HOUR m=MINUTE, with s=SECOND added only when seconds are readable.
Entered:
h=10 m=13
